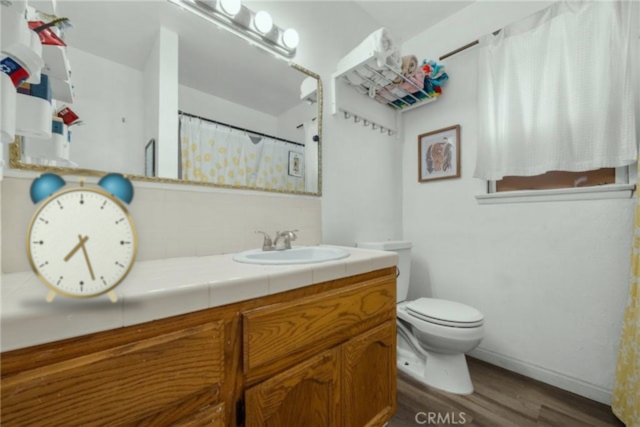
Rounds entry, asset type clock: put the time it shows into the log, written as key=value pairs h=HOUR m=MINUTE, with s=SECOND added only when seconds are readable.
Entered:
h=7 m=27
